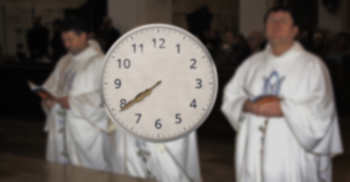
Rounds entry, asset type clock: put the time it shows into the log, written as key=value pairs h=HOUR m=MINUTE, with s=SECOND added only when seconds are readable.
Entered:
h=7 m=39
